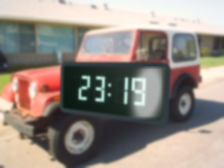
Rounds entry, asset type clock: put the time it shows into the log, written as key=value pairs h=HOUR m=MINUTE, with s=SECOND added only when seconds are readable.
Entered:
h=23 m=19
